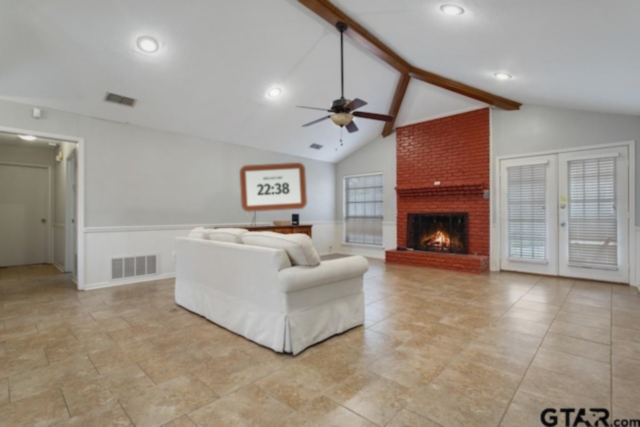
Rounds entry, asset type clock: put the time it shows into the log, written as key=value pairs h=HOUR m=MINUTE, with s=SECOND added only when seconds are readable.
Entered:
h=22 m=38
